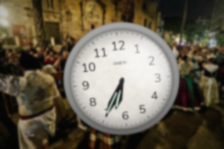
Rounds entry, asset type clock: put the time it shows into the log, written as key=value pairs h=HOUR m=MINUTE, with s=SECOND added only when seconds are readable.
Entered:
h=6 m=35
